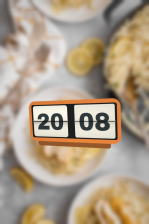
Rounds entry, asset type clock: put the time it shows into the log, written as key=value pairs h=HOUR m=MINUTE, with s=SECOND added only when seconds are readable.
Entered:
h=20 m=8
